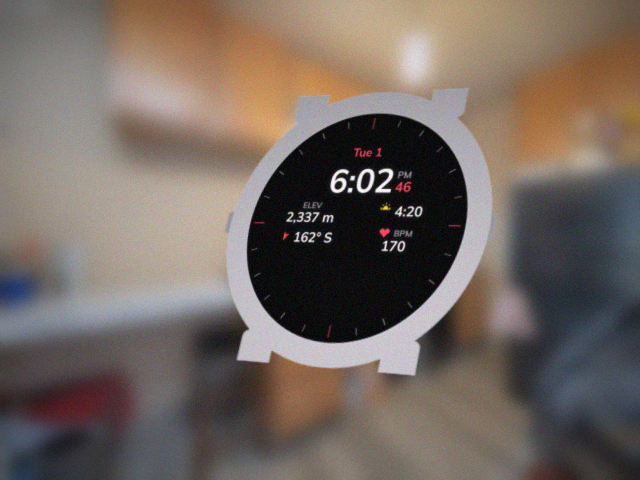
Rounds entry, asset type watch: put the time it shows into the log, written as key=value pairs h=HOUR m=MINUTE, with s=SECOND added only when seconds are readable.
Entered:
h=6 m=2 s=46
